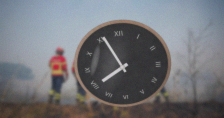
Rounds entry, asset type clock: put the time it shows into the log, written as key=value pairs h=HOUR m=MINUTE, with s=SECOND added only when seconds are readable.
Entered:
h=7 m=56
